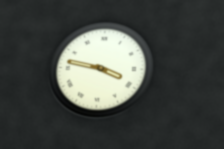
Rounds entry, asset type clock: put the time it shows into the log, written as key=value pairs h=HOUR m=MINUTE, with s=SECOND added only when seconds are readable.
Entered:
h=3 m=47
